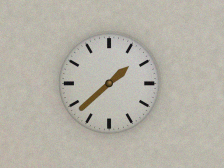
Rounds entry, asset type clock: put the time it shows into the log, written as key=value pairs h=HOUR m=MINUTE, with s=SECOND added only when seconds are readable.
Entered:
h=1 m=38
